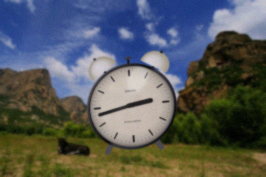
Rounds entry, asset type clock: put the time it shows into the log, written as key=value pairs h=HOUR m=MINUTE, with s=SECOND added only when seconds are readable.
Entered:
h=2 m=43
